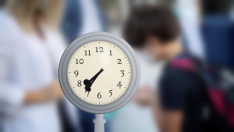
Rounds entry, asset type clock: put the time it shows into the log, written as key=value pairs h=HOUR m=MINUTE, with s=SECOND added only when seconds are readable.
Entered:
h=7 m=36
